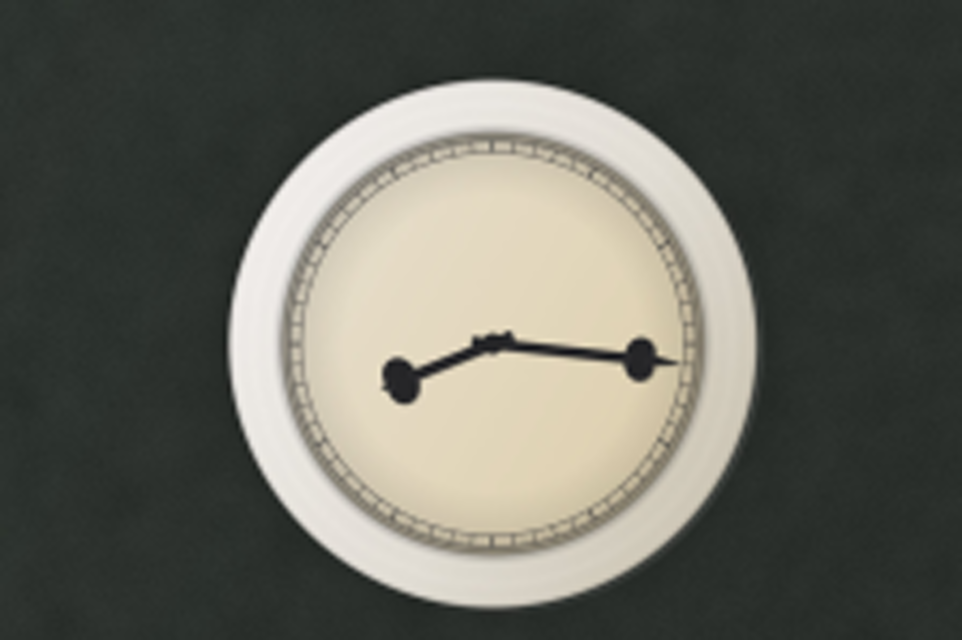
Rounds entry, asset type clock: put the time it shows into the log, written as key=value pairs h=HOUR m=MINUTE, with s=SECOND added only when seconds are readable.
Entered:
h=8 m=16
